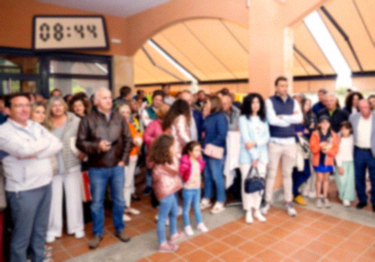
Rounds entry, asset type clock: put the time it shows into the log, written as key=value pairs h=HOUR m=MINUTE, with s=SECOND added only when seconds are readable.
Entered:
h=8 m=44
